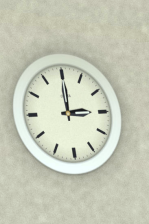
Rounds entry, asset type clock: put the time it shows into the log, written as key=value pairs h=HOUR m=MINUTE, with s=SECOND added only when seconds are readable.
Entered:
h=3 m=0
